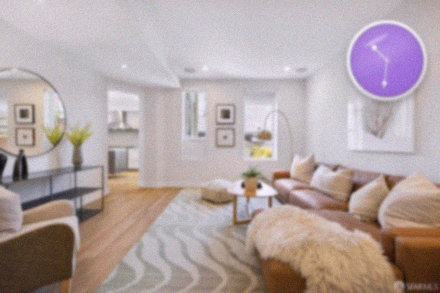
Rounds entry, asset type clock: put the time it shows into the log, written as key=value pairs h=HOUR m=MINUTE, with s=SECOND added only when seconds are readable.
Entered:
h=10 m=31
